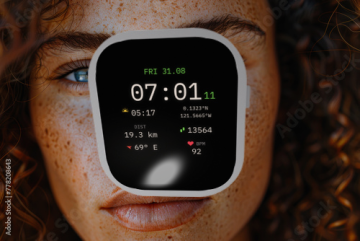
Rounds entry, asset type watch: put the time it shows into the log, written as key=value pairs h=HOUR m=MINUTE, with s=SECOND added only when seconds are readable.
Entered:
h=7 m=1 s=11
